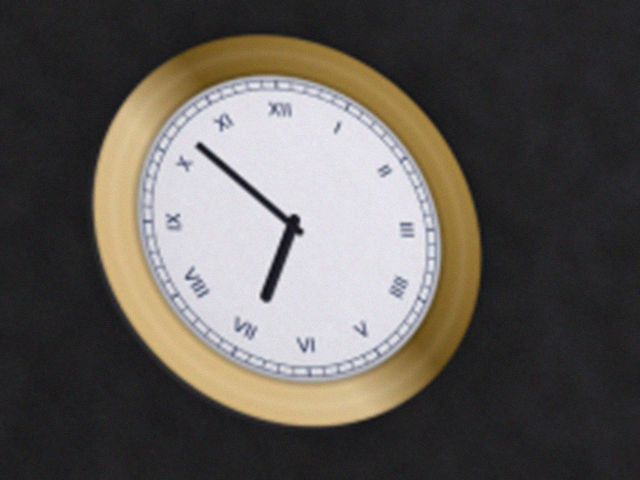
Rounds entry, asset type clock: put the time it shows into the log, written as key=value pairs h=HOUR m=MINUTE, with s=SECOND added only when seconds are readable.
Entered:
h=6 m=52
